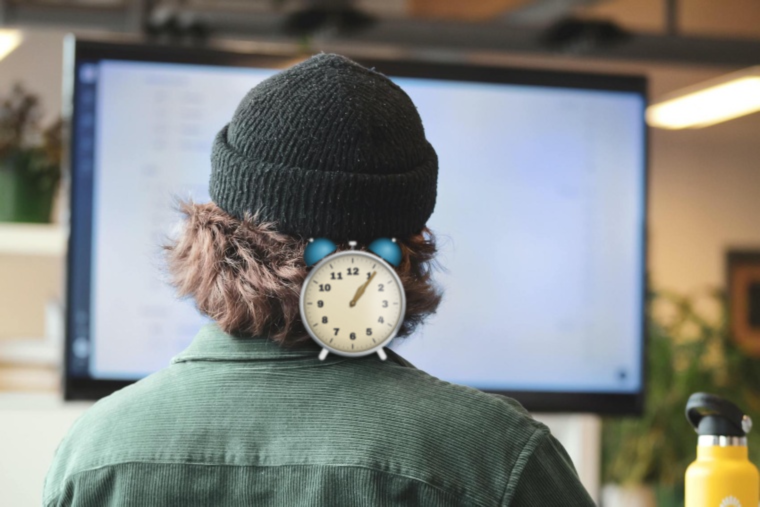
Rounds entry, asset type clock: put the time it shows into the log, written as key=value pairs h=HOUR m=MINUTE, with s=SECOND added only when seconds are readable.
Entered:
h=1 m=6
